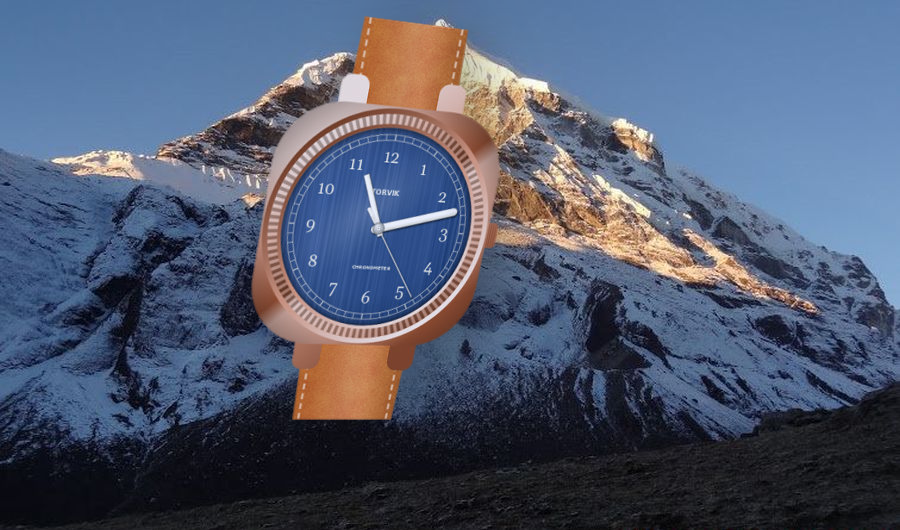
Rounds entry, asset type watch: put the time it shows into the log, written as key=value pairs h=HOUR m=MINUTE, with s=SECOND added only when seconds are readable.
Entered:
h=11 m=12 s=24
